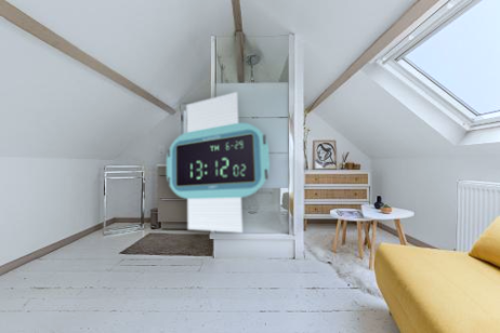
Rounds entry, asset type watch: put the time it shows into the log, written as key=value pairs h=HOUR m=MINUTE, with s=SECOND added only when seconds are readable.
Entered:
h=13 m=12 s=2
